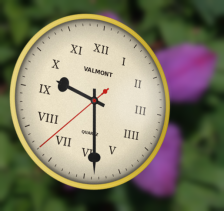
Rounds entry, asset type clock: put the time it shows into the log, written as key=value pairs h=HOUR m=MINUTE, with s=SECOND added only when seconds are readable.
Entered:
h=9 m=28 s=37
